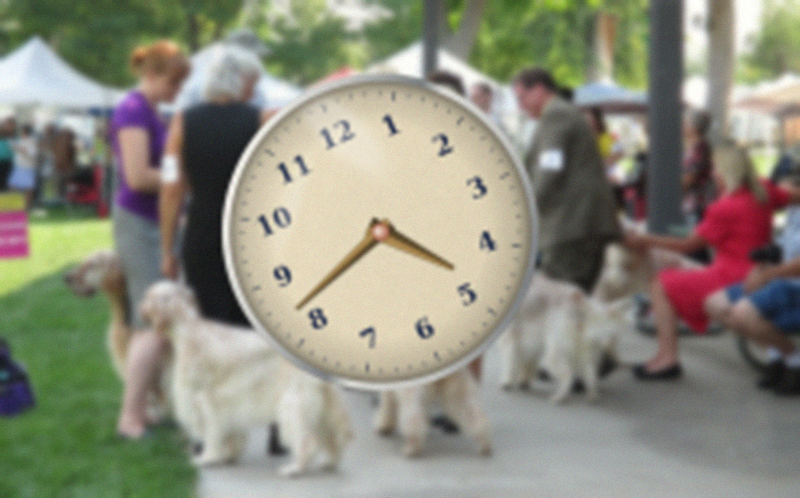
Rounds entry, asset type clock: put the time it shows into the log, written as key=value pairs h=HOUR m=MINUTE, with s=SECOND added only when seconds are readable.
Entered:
h=4 m=42
